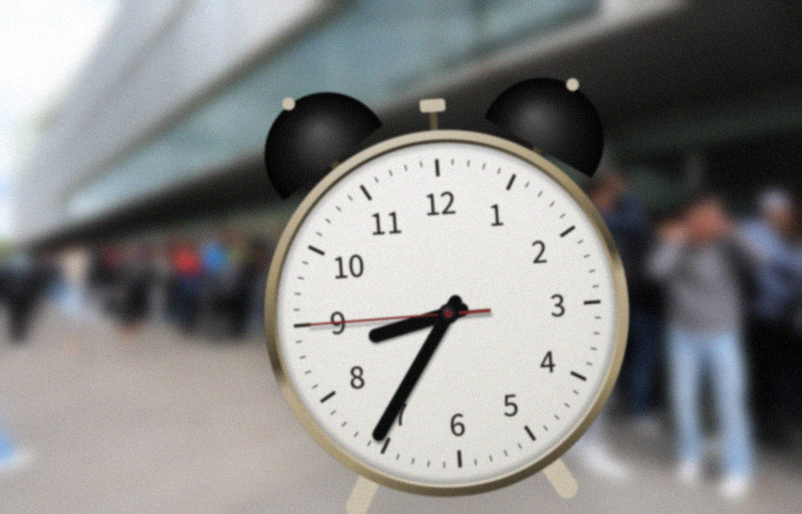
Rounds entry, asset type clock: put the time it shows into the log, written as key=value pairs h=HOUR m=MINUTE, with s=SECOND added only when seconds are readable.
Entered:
h=8 m=35 s=45
